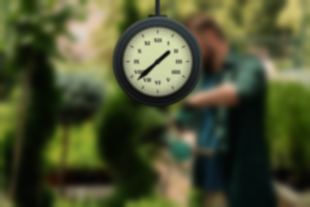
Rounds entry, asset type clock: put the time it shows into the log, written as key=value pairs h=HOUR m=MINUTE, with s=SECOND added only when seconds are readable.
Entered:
h=1 m=38
